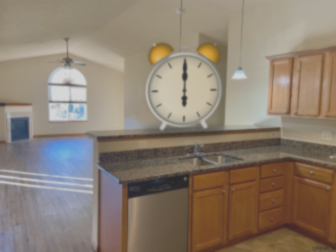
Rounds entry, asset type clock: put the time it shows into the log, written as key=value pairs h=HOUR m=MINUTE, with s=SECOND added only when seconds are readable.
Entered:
h=6 m=0
